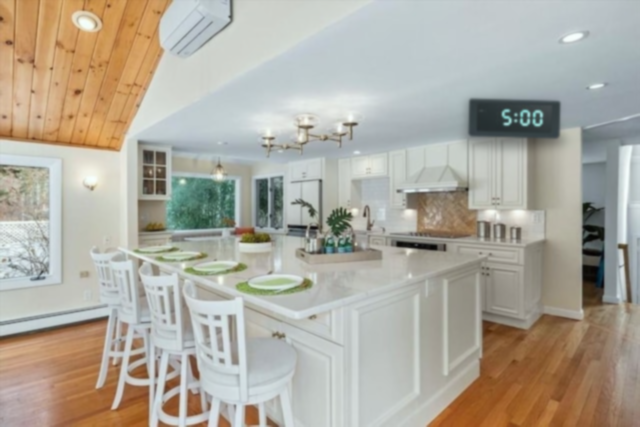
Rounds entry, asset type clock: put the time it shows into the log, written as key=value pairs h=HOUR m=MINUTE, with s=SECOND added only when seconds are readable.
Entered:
h=5 m=0
